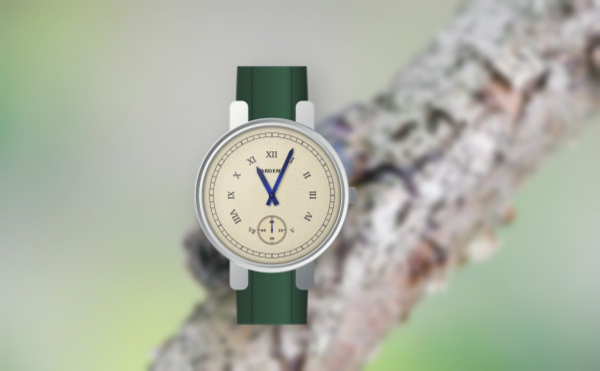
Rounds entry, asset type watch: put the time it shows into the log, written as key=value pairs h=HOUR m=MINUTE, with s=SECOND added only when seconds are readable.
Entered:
h=11 m=4
